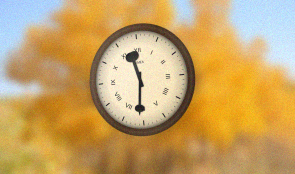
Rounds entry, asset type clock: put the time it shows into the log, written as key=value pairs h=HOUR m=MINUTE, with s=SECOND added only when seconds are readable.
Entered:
h=11 m=31
